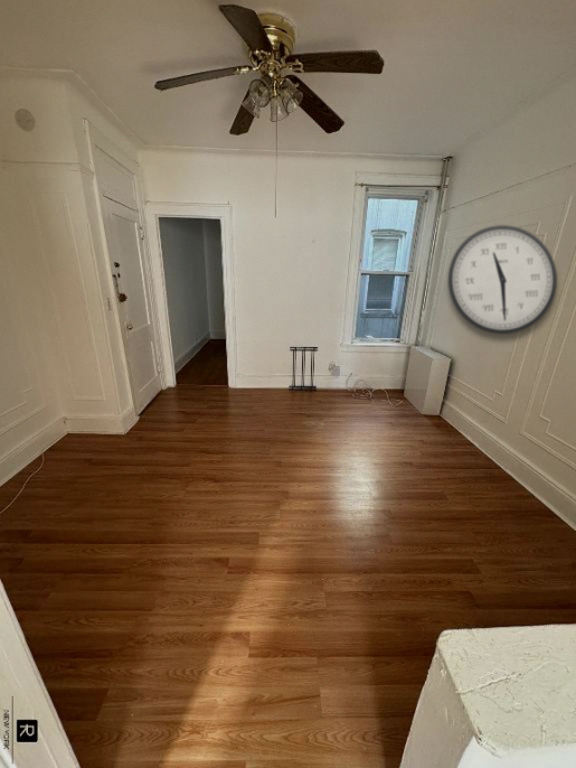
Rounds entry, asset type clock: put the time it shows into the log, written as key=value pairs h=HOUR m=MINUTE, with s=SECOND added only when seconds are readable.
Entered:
h=11 m=30
